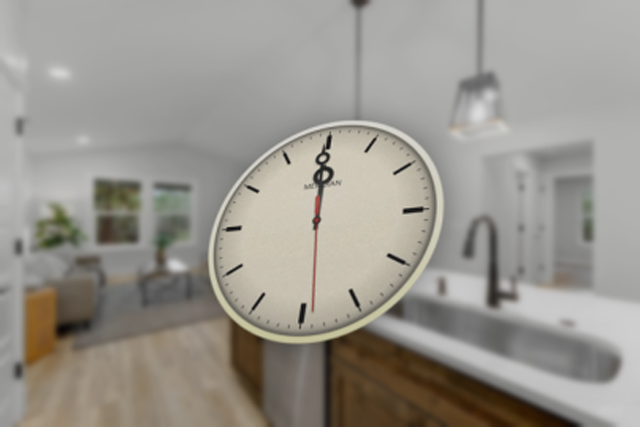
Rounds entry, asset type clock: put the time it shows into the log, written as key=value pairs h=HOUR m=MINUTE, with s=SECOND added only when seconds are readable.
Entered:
h=11 m=59 s=29
